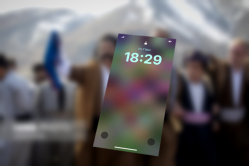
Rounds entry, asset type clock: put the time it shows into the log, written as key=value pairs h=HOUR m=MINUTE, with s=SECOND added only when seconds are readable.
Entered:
h=18 m=29
